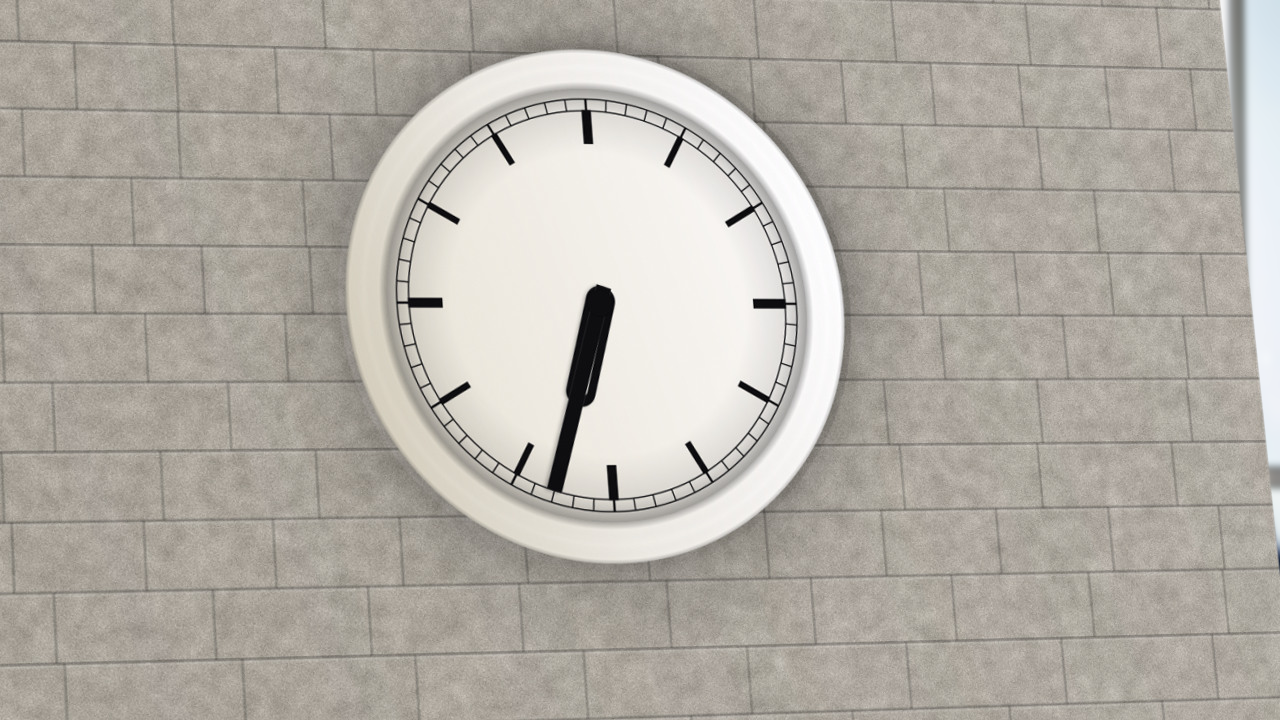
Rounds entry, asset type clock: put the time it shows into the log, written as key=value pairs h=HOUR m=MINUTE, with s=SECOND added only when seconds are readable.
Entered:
h=6 m=33
